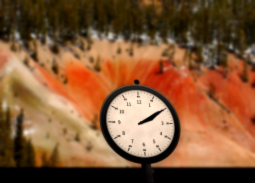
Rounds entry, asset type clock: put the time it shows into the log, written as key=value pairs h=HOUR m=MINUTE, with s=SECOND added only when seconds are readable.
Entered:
h=2 m=10
